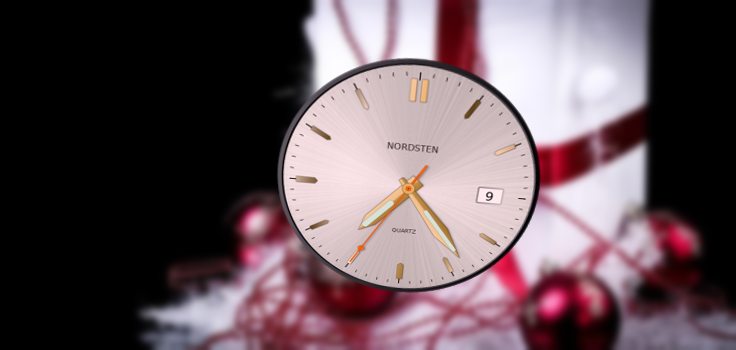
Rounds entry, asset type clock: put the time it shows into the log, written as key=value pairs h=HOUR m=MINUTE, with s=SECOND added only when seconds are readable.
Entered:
h=7 m=23 s=35
